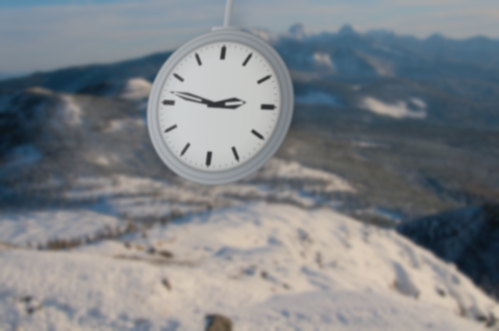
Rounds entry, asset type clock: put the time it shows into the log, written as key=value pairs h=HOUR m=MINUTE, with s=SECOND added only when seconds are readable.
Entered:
h=2 m=47
